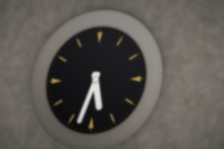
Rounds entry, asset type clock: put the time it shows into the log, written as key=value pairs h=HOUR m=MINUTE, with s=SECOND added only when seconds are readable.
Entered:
h=5 m=33
